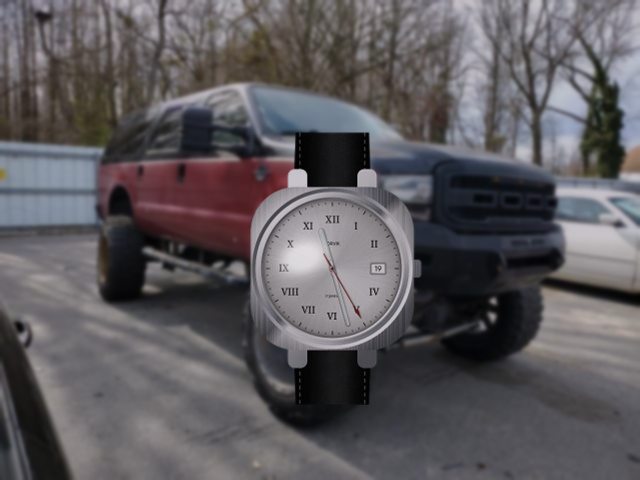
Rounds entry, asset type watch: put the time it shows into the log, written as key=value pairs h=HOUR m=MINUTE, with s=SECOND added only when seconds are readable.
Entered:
h=11 m=27 s=25
